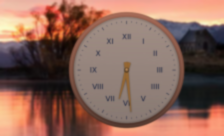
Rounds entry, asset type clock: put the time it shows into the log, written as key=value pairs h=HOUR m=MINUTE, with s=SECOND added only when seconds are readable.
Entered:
h=6 m=29
